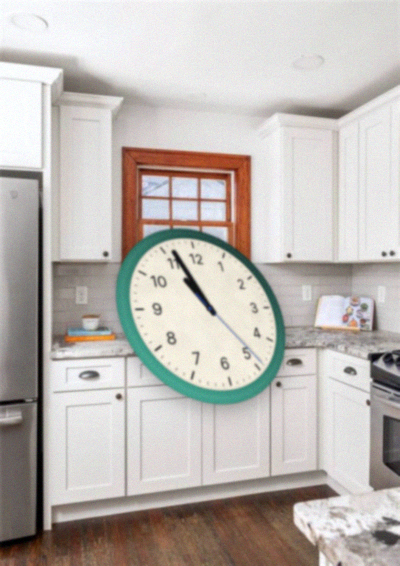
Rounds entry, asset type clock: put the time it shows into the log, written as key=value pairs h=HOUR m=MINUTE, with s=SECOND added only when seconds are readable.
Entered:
h=10 m=56 s=24
